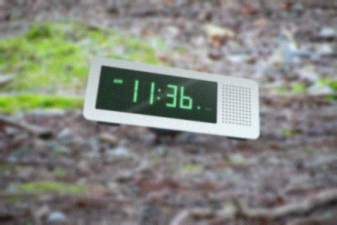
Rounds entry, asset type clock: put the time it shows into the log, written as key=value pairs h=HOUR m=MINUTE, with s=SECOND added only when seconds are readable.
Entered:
h=11 m=36
